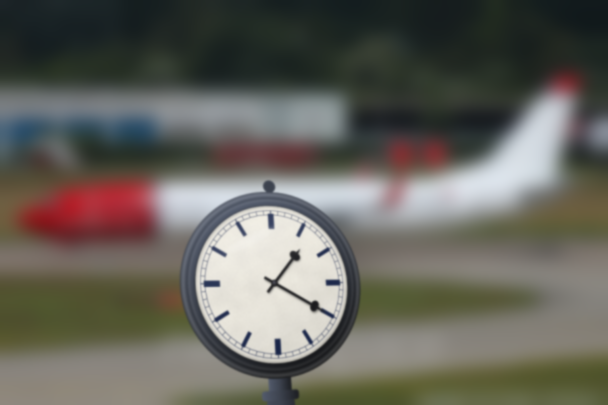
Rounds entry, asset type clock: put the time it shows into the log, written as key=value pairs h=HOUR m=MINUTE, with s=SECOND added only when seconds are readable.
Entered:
h=1 m=20
